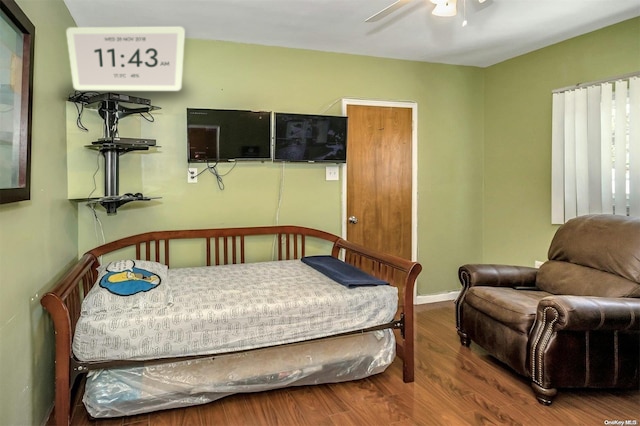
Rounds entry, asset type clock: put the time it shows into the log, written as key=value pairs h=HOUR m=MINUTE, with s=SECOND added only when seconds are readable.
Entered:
h=11 m=43
